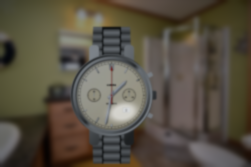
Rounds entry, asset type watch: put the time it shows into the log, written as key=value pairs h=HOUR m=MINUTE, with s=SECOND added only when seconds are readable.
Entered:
h=1 m=32
